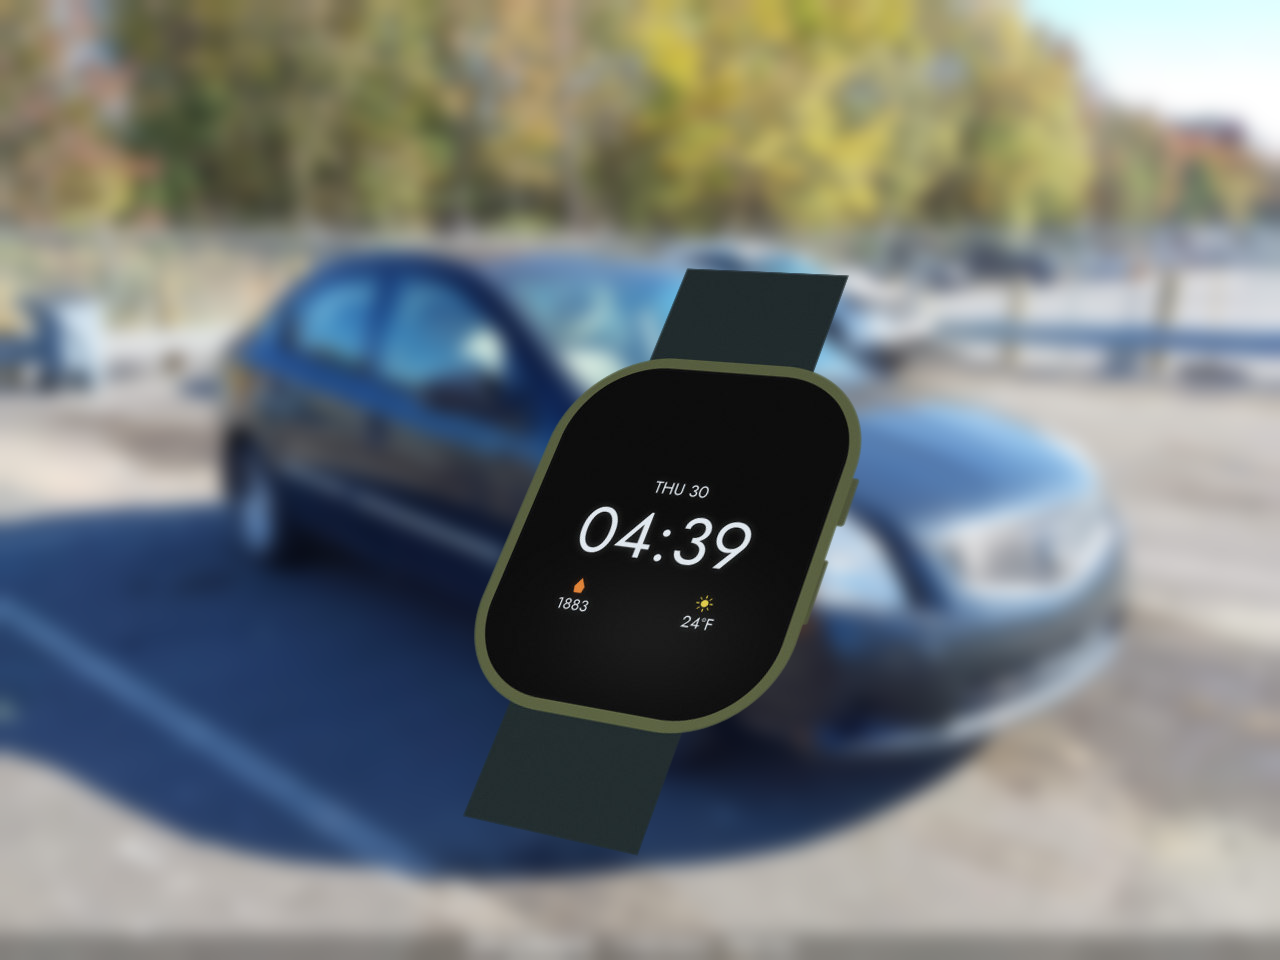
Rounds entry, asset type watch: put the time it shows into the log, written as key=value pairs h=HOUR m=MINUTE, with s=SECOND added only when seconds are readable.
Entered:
h=4 m=39
